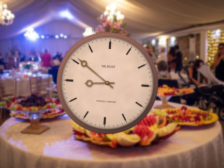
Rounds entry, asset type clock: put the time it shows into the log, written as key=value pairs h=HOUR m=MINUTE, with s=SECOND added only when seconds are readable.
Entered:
h=8 m=51
